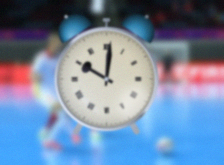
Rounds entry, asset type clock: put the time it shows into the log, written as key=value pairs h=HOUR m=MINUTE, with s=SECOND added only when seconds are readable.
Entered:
h=10 m=1
